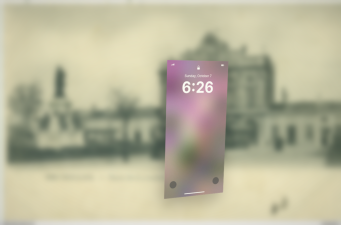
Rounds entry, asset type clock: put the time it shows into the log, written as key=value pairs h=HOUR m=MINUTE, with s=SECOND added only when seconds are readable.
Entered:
h=6 m=26
